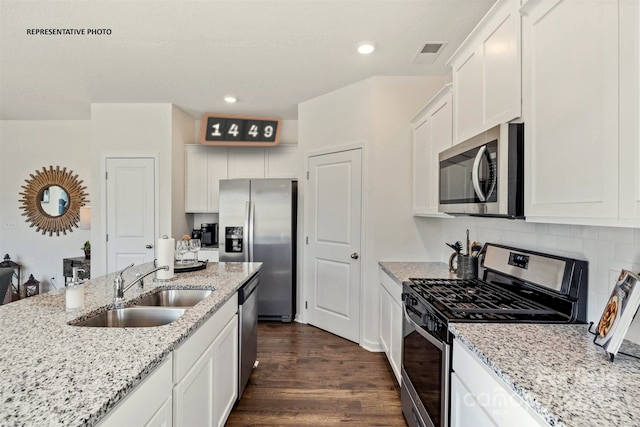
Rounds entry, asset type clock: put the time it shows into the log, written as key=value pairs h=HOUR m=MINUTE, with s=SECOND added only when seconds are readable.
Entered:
h=14 m=49
